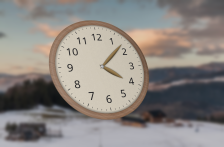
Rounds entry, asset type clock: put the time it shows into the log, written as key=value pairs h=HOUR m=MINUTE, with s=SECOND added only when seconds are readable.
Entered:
h=4 m=8
